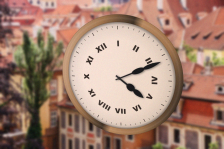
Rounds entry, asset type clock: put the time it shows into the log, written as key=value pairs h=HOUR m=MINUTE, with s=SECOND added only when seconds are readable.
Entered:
h=5 m=16
